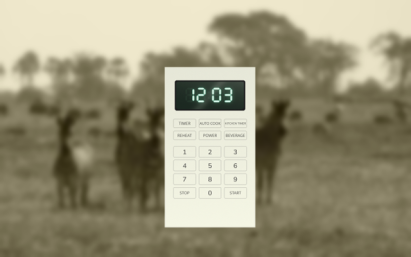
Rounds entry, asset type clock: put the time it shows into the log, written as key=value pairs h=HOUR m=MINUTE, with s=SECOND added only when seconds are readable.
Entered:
h=12 m=3
